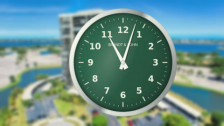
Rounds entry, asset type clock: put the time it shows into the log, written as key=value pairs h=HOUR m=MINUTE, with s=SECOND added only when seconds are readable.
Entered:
h=11 m=3
